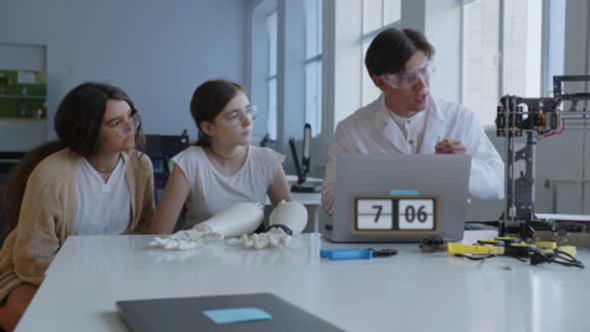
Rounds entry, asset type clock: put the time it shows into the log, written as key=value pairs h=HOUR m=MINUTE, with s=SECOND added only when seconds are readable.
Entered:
h=7 m=6
